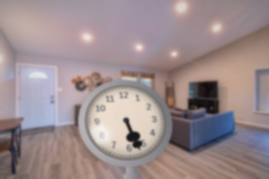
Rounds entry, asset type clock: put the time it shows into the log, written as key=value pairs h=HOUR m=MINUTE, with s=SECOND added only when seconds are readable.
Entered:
h=5 m=27
